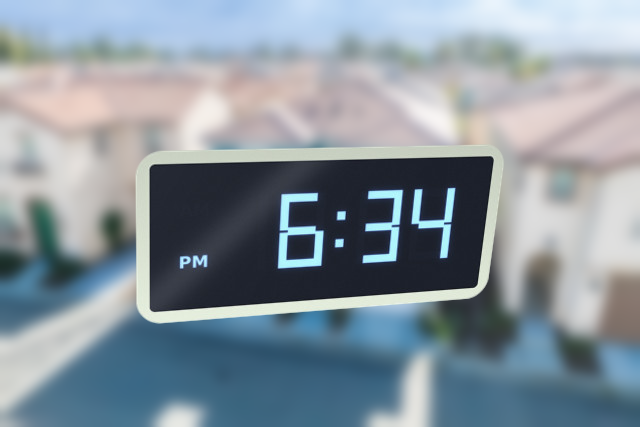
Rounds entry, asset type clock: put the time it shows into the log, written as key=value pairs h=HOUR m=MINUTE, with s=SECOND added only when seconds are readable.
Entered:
h=6 m=34
